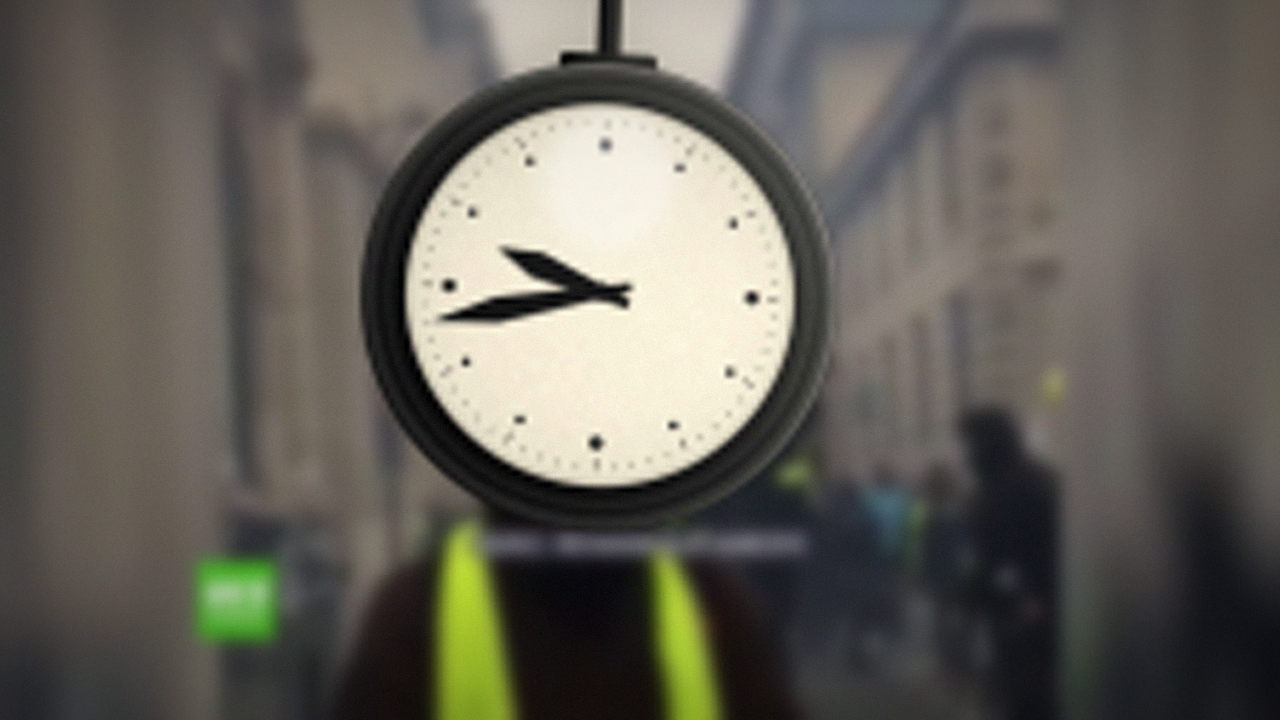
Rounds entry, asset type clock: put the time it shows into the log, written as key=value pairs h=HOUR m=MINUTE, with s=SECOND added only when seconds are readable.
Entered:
h=9 m=43
